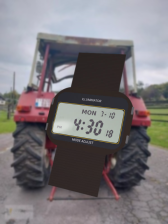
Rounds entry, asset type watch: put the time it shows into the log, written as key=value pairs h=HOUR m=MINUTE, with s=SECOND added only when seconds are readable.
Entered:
h=4 m=30 s=18
